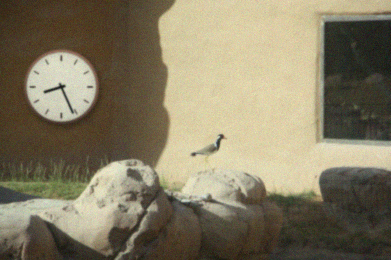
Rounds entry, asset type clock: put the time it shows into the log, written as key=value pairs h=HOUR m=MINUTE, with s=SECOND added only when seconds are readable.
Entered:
h=8 m=26
